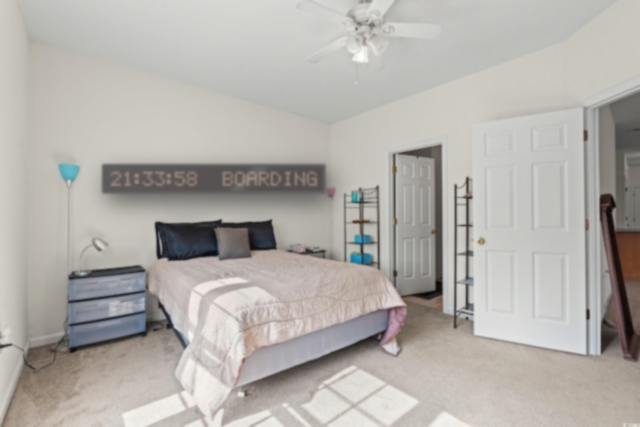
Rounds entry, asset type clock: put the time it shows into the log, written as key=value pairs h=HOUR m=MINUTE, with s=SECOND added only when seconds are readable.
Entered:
h=21 m=33 s=58
